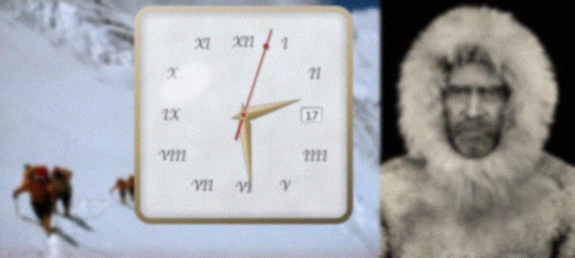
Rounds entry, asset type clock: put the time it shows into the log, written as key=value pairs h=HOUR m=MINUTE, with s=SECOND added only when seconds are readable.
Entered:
h=2 m=29 s=3
